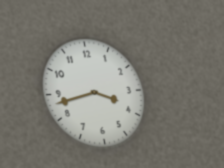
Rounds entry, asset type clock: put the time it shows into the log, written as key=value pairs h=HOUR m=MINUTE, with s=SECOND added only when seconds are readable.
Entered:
h=3 m=43
